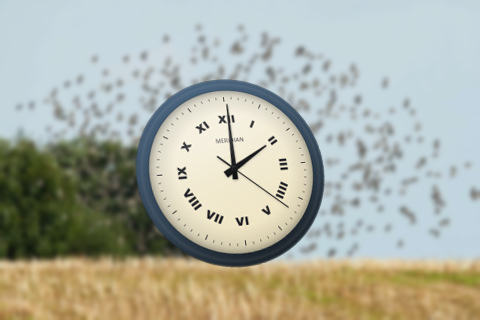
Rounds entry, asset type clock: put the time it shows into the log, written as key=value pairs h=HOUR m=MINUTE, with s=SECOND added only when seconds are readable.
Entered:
h=2 m=0 s=22
